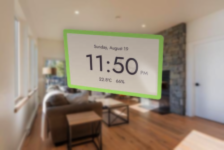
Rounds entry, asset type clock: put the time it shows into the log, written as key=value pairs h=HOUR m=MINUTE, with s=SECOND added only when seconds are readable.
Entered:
h=11 m=50
